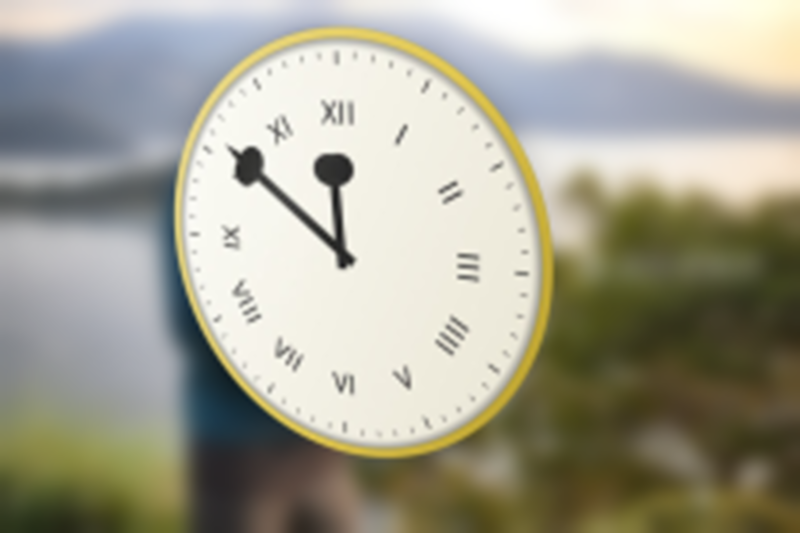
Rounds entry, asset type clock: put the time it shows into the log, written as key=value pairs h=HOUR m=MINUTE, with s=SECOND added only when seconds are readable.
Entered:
h=11 m=51
